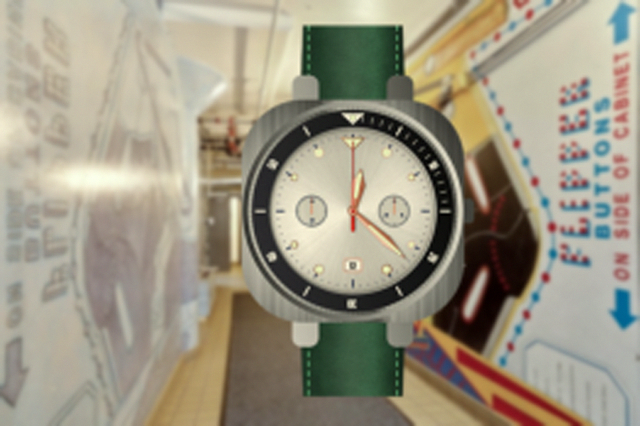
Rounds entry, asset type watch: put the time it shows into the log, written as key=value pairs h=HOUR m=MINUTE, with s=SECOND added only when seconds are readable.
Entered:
h=12 m=22
